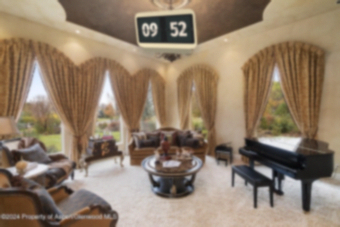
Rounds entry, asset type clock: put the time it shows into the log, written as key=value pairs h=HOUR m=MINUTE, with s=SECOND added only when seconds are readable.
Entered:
h=9 m=52
